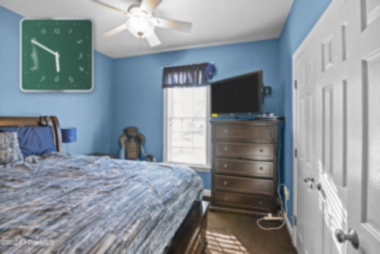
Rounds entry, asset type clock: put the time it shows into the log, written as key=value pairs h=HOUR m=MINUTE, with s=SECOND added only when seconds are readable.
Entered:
h=5 m=50
